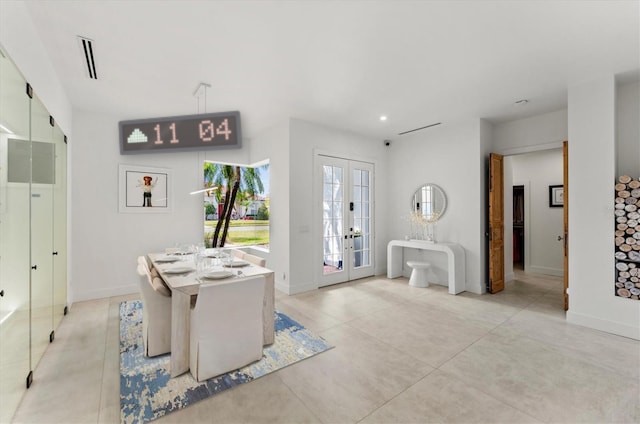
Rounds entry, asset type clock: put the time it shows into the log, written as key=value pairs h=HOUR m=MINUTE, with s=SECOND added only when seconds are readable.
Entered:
h=11 m=4
